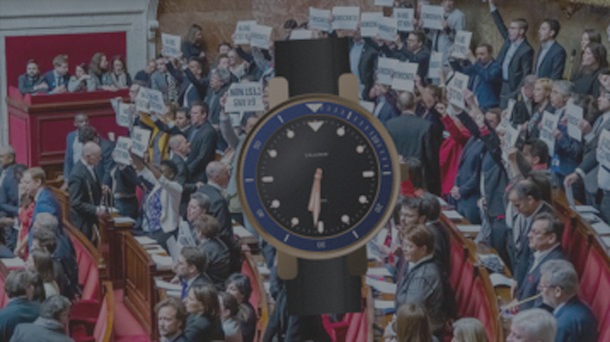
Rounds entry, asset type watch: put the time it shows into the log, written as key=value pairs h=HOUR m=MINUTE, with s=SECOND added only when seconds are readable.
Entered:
h=6 m=31
